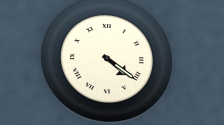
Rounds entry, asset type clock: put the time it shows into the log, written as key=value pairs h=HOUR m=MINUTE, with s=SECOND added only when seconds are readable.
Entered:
h=4 m=21
